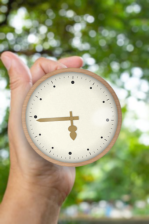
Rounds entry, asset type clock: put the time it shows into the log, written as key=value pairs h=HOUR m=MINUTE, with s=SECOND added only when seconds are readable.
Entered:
h=5 m=44
